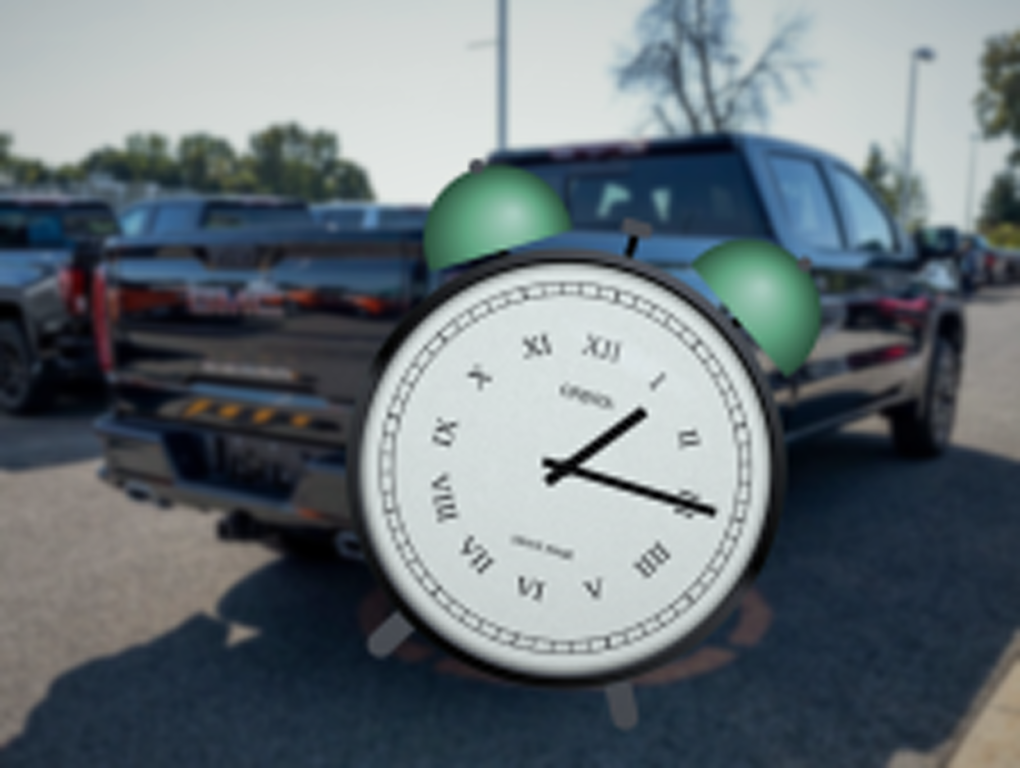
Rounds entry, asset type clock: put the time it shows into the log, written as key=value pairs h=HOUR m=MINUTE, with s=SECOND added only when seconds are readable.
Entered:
h=1 m=15
